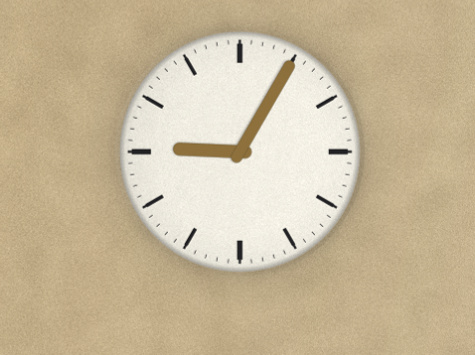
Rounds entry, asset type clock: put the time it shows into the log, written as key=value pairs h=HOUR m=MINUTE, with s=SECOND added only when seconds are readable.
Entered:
h=9 m=5
